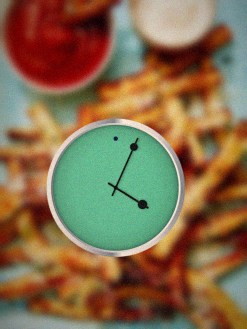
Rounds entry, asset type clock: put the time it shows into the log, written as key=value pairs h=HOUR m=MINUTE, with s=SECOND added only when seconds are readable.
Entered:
h=4 m=4
